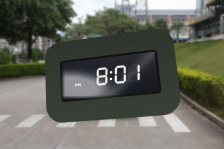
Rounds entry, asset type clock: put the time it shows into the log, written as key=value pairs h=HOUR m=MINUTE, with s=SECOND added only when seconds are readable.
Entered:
h=8 m=1
